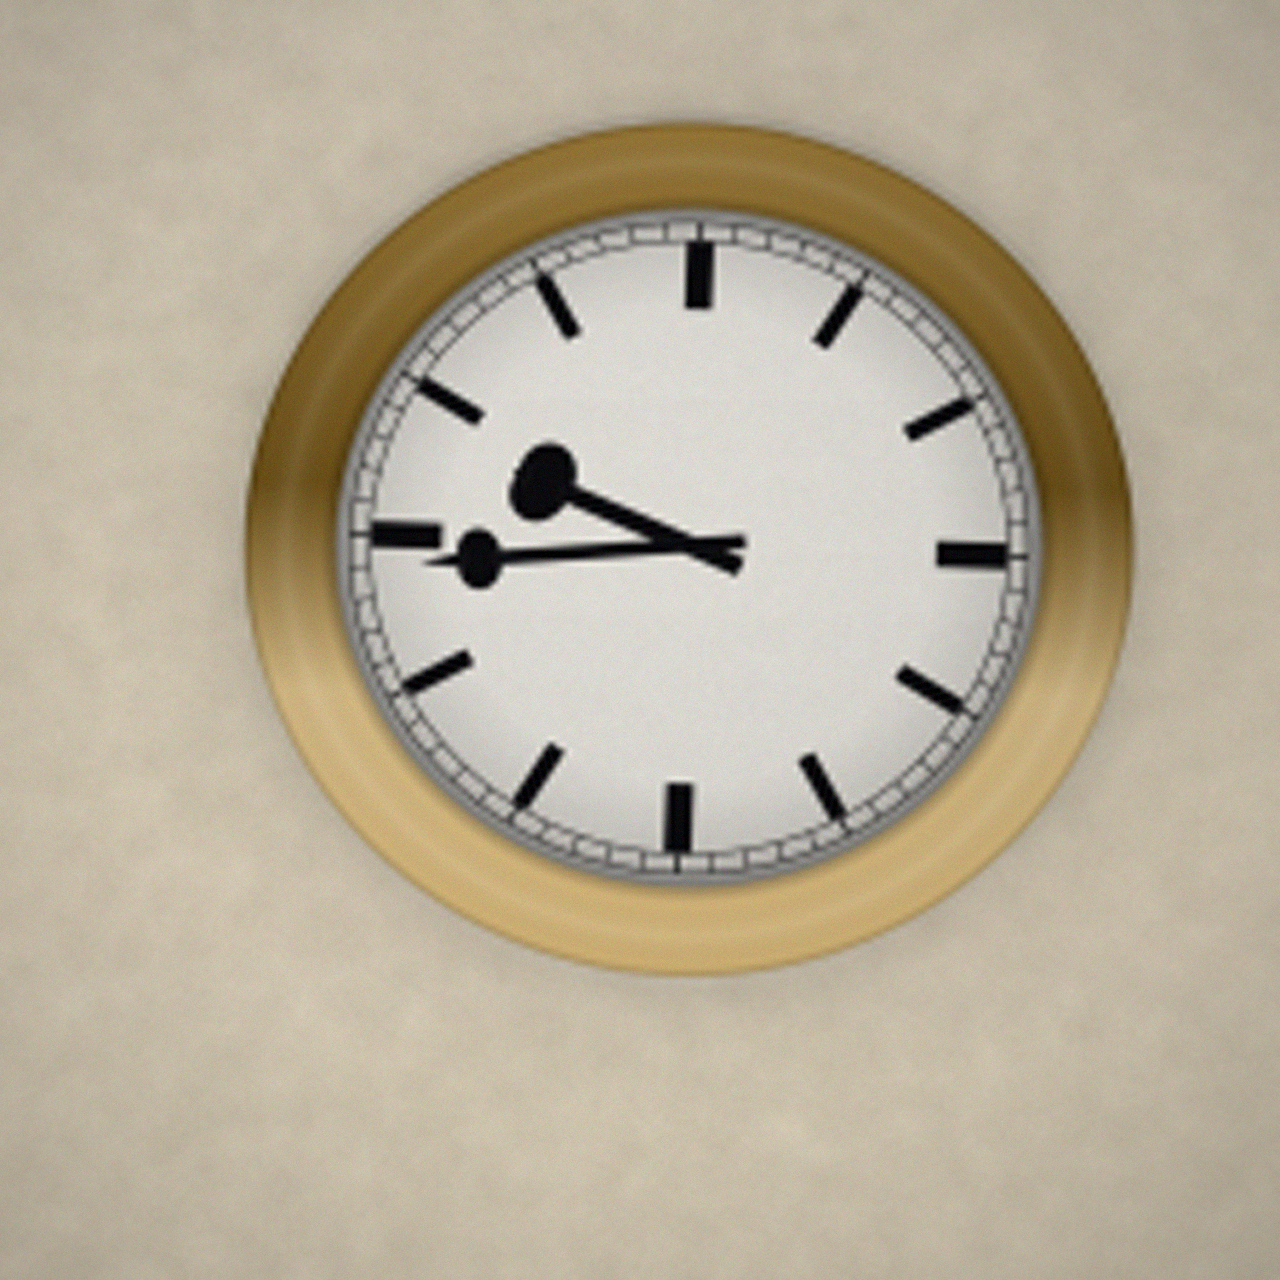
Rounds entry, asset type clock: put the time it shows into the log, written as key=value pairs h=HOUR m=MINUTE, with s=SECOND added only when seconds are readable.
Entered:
h=9 m=44
